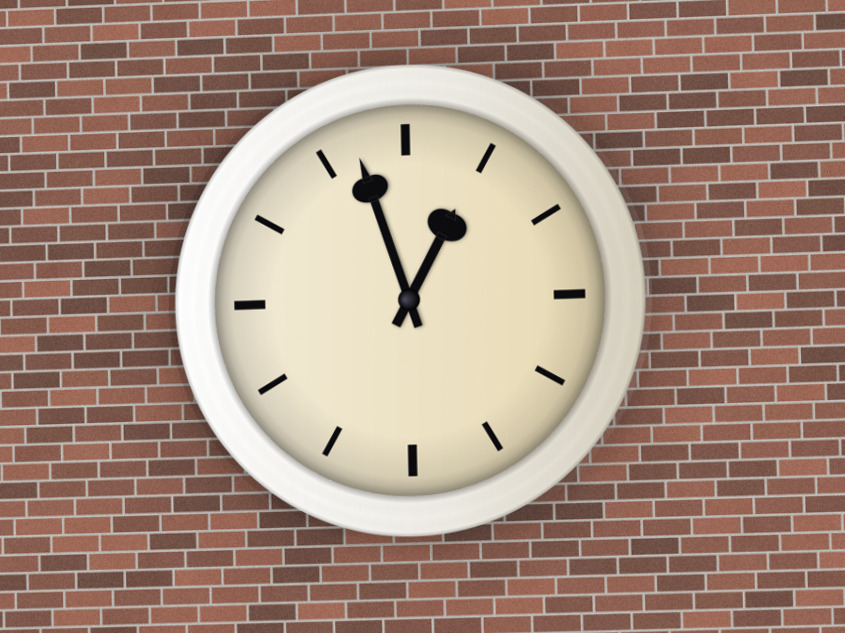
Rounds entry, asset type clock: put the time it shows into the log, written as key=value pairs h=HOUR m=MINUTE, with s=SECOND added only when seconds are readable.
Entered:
h=12 m=57
